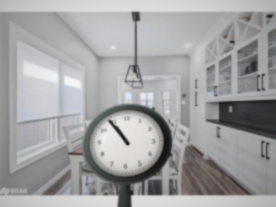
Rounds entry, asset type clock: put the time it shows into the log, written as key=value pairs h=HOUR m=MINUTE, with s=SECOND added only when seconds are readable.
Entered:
h=10 m=54
